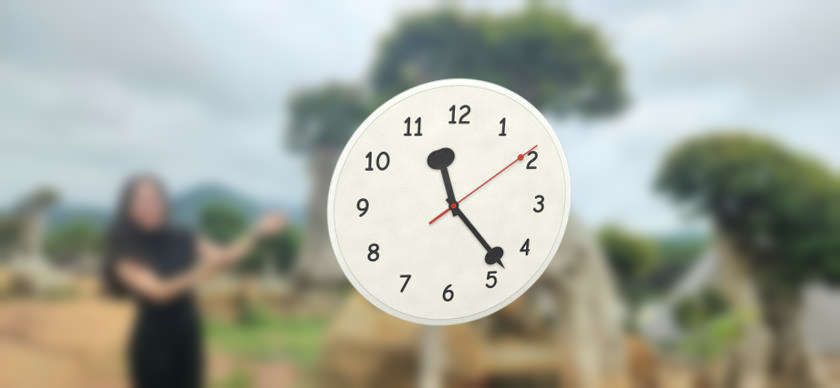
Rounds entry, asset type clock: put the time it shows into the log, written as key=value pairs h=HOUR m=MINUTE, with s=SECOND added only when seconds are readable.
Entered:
h=11 m=23 s=9
